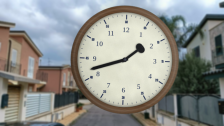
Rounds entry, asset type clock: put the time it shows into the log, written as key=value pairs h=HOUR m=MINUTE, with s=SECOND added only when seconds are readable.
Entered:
h=1 m=42
